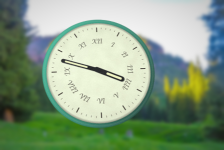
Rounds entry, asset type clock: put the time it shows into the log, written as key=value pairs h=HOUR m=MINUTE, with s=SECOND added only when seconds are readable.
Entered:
h=3 m=48
